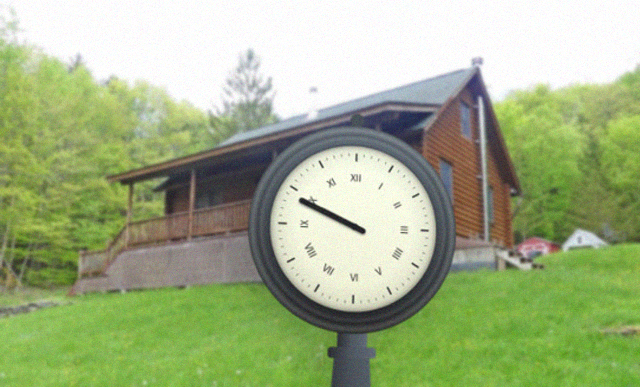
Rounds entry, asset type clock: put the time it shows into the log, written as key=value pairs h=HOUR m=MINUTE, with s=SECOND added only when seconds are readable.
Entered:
h=9 m=49
